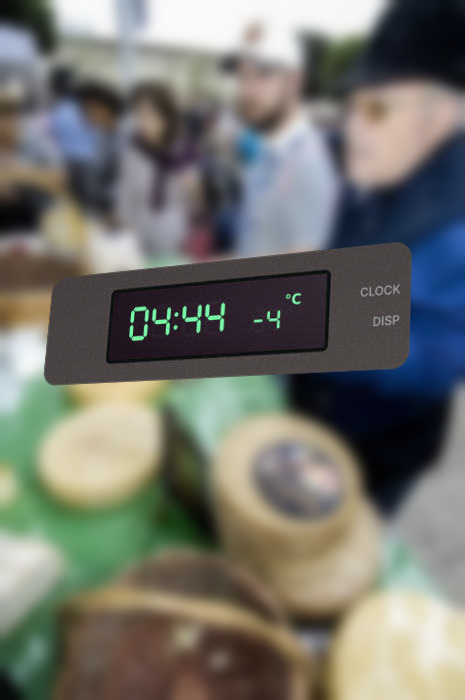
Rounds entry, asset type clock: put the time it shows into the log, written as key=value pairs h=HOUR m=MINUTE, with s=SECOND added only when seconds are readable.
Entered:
h=4 m=44
